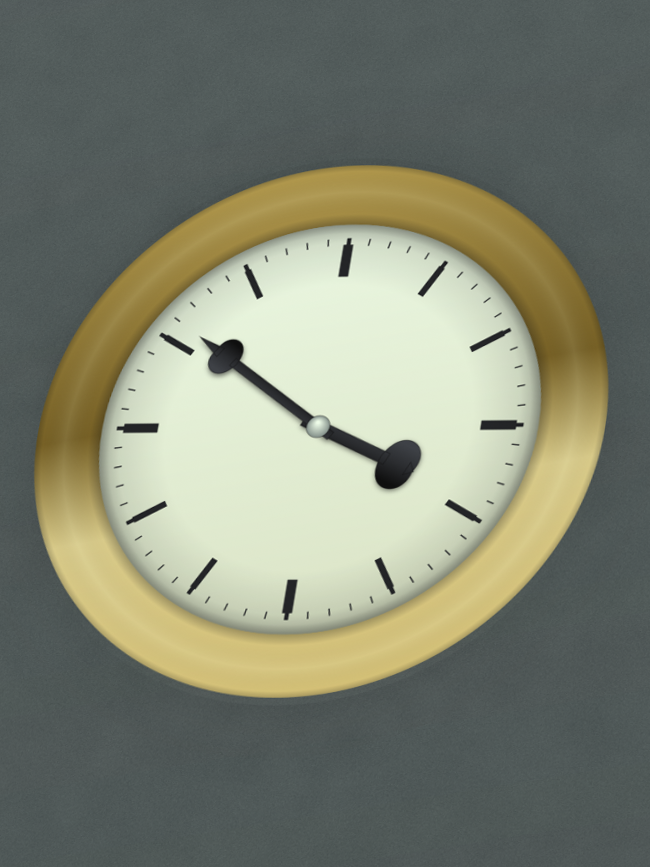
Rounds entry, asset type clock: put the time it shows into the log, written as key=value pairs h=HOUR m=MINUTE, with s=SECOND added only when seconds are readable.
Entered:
h=3 m=51
